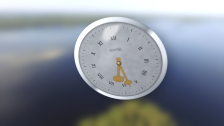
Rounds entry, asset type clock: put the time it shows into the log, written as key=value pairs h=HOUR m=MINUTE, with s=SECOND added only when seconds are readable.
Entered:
h=6 m=28
